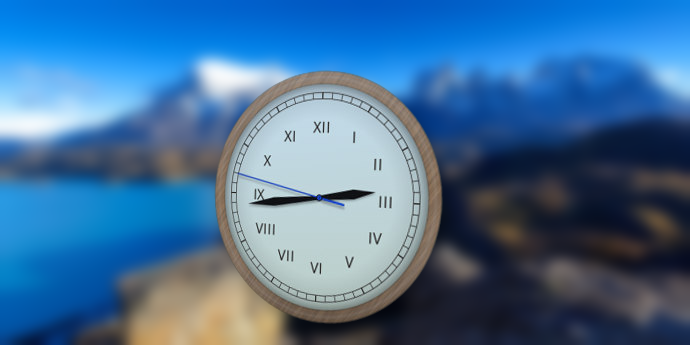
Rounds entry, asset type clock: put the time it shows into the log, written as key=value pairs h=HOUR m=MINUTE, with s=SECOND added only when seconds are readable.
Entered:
h=2 m=43 s=47
